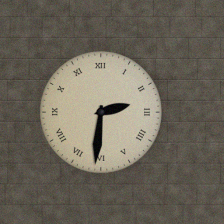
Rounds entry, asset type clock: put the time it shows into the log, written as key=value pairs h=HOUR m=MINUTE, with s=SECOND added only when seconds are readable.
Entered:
h=2 m=31
